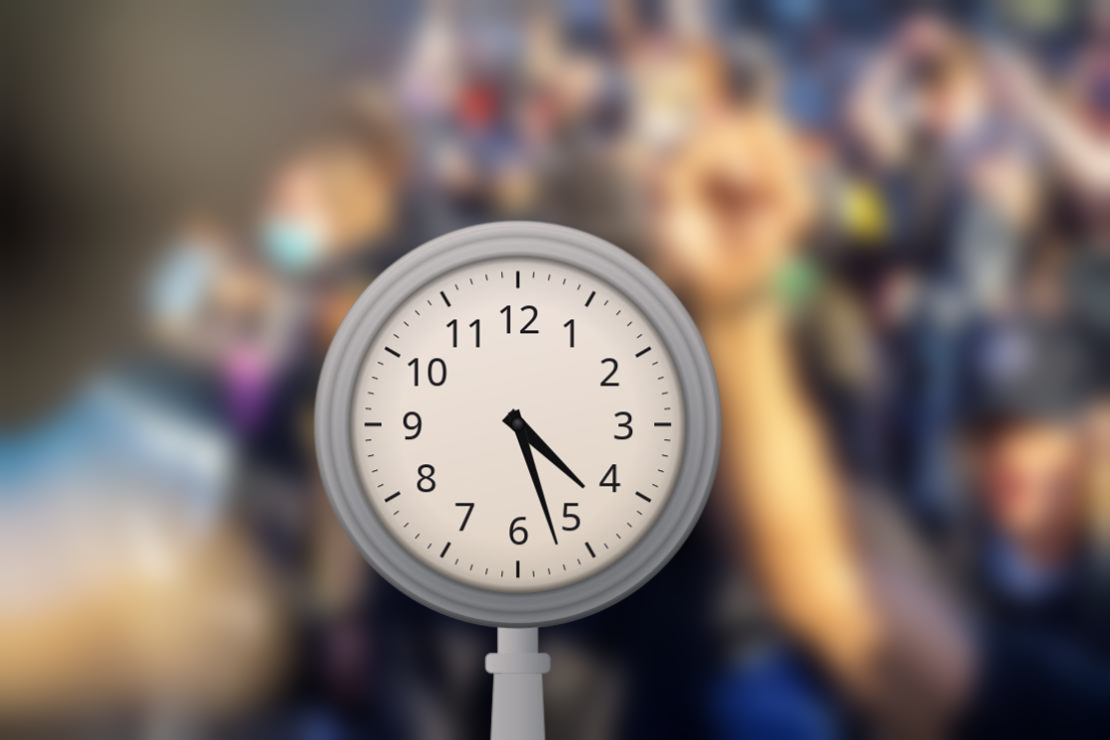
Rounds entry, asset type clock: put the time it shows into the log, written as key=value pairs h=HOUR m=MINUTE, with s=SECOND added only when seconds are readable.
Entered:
h=4 m=27
